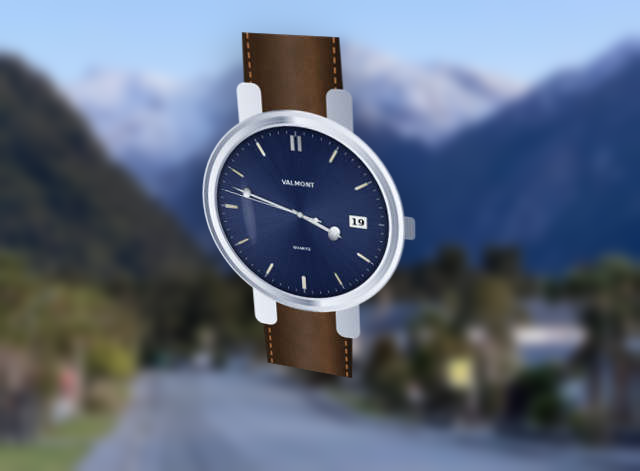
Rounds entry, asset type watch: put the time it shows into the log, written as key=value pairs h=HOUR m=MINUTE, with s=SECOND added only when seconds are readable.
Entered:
h=3 m=47 s=47
